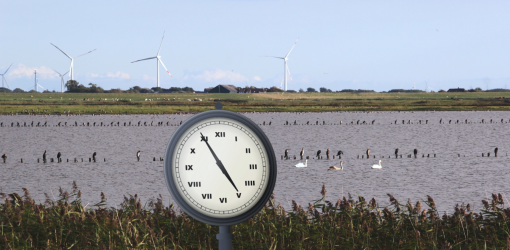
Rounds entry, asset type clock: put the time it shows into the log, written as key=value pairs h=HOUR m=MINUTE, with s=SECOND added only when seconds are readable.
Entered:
h=4 m=55
